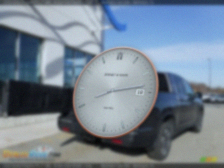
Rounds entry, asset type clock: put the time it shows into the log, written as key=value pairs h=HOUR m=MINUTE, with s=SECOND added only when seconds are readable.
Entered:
h=8 m=13
